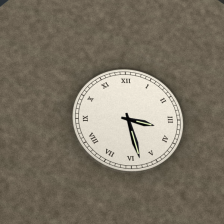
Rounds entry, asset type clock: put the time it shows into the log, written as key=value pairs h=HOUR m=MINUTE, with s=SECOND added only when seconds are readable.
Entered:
h=3 m=28
